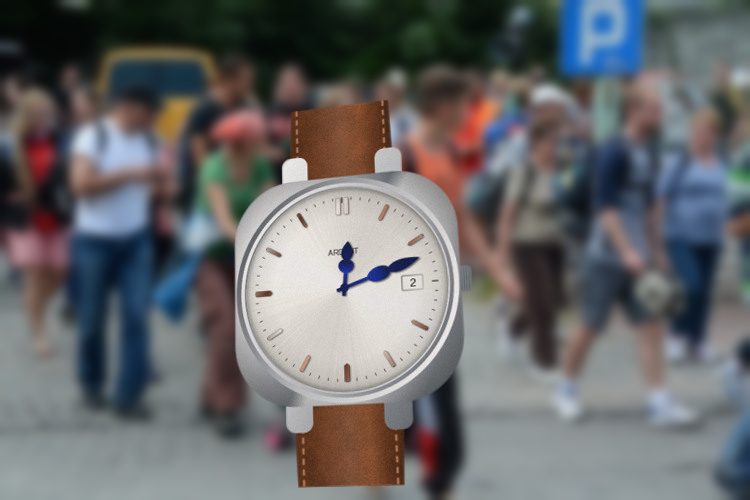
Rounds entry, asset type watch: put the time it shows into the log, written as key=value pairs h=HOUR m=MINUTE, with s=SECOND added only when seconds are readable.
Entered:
h=12 m=12
